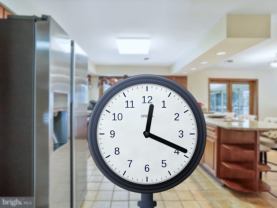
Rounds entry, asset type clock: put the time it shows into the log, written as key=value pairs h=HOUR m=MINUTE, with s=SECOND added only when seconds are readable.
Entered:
h=12 m=19
